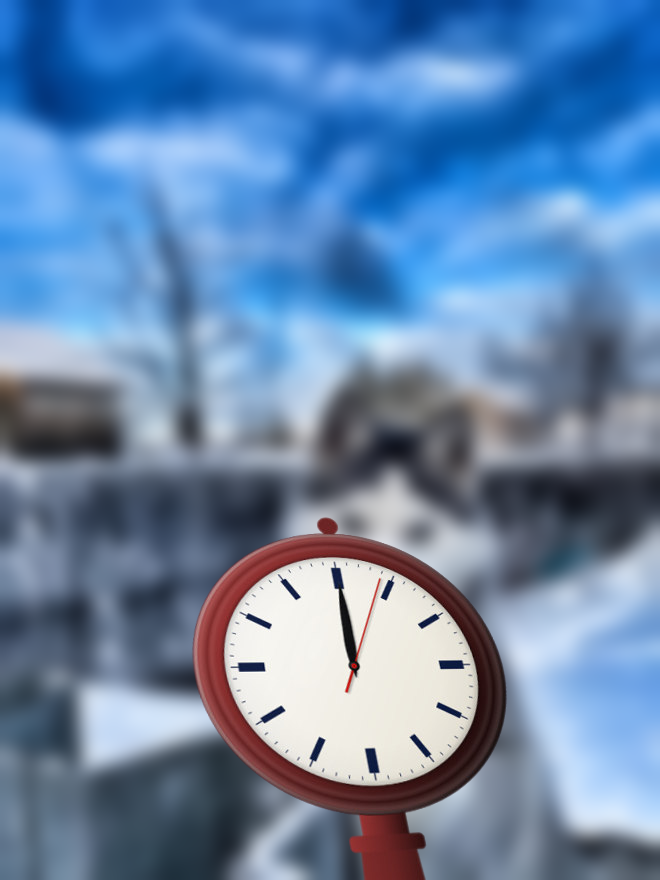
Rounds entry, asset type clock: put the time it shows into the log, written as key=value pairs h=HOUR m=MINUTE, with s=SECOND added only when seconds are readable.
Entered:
h=12 m=0 s=4
